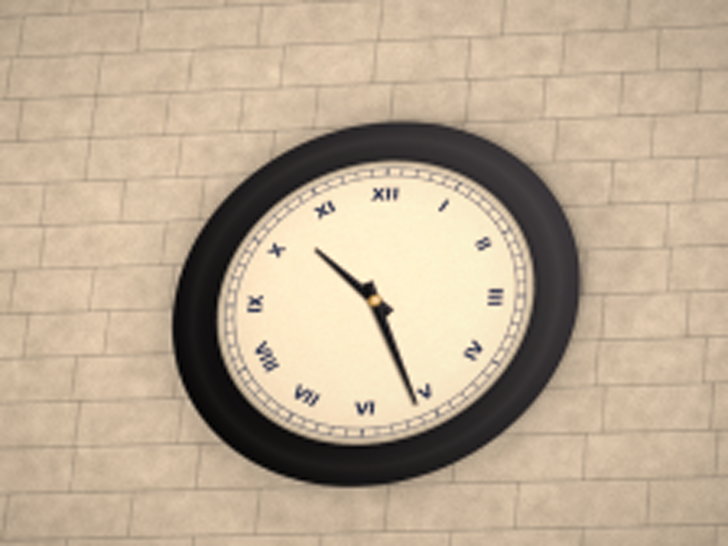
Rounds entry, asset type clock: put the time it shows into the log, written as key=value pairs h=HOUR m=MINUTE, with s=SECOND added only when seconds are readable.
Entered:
h=10 m=26
